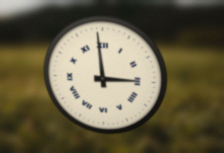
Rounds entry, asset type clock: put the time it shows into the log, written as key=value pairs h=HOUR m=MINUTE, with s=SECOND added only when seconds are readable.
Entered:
h=2 m=59
